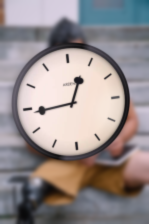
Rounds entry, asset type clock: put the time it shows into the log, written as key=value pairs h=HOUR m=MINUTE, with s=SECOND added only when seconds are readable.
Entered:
h=12 m=44
